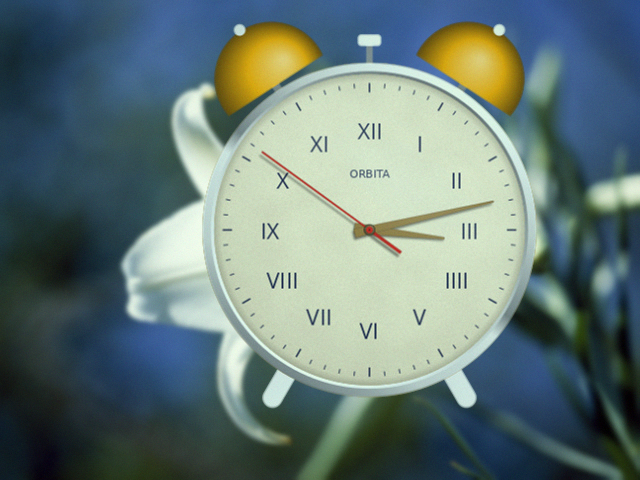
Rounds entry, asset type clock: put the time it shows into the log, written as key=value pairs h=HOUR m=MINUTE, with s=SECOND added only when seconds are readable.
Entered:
h=3 m=12 s=51
